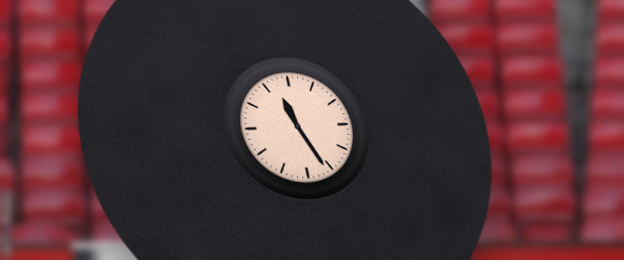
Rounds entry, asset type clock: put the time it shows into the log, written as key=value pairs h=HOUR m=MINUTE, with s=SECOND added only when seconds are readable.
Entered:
h=11 m=26
